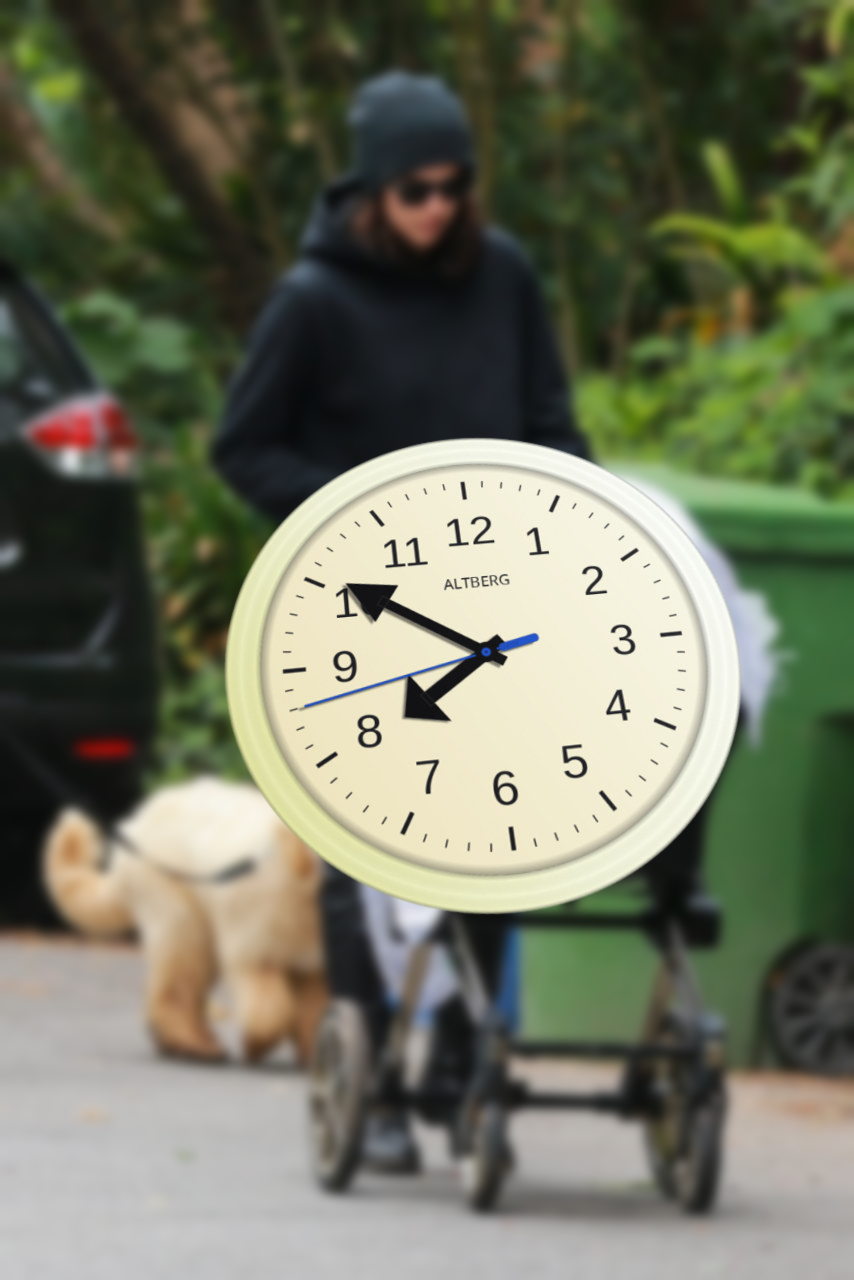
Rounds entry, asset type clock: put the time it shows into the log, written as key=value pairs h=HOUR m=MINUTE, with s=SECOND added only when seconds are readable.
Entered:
h=7 m=50 s=43
